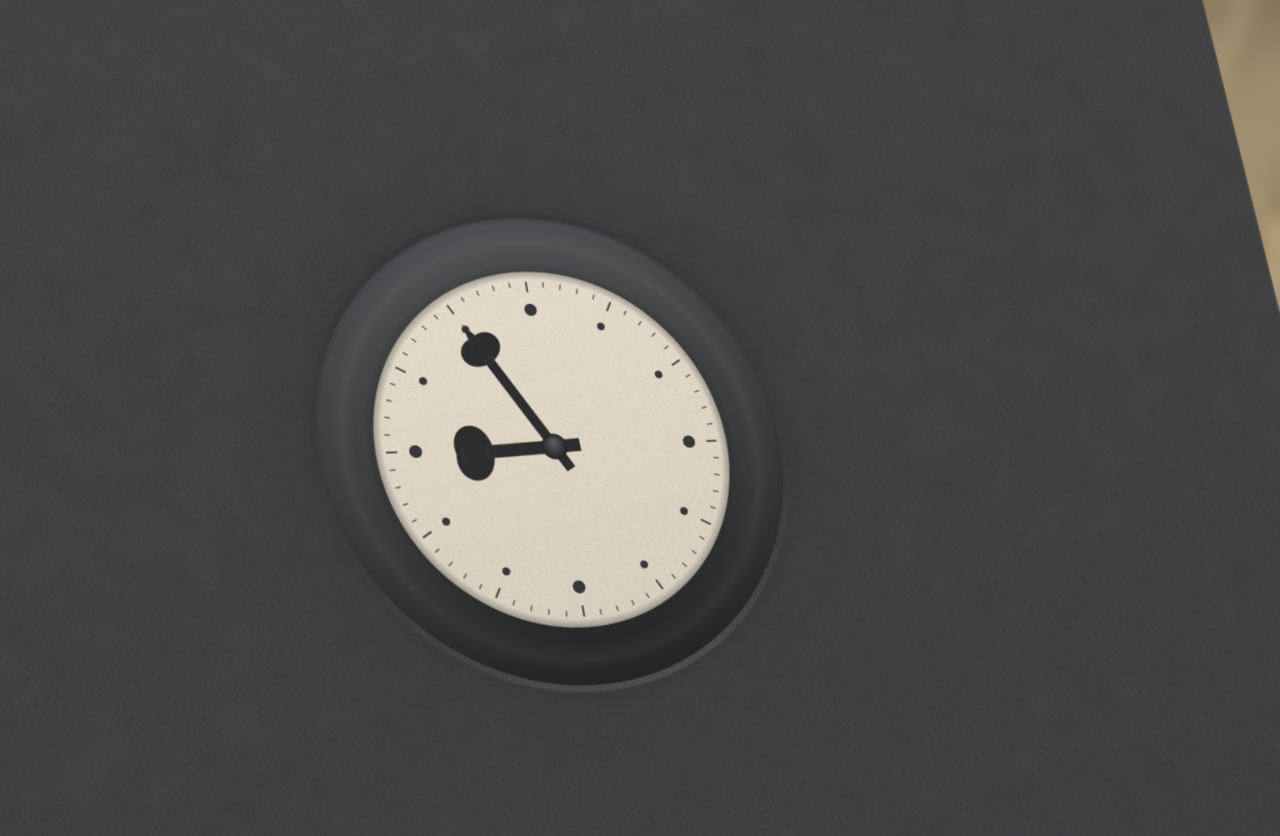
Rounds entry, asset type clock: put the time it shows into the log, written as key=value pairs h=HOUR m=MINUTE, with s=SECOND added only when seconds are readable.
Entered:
h=8 m=55
